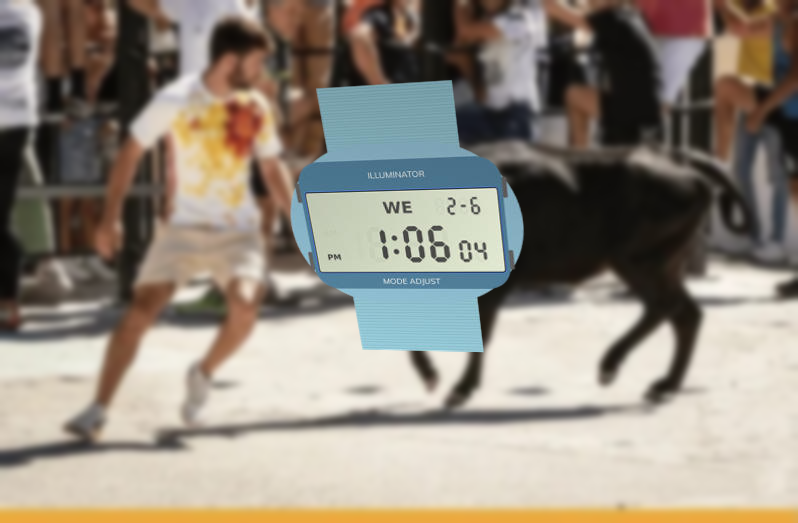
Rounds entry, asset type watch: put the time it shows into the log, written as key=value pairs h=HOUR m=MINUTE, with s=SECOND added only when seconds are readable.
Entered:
h=1 m=6 s=4
